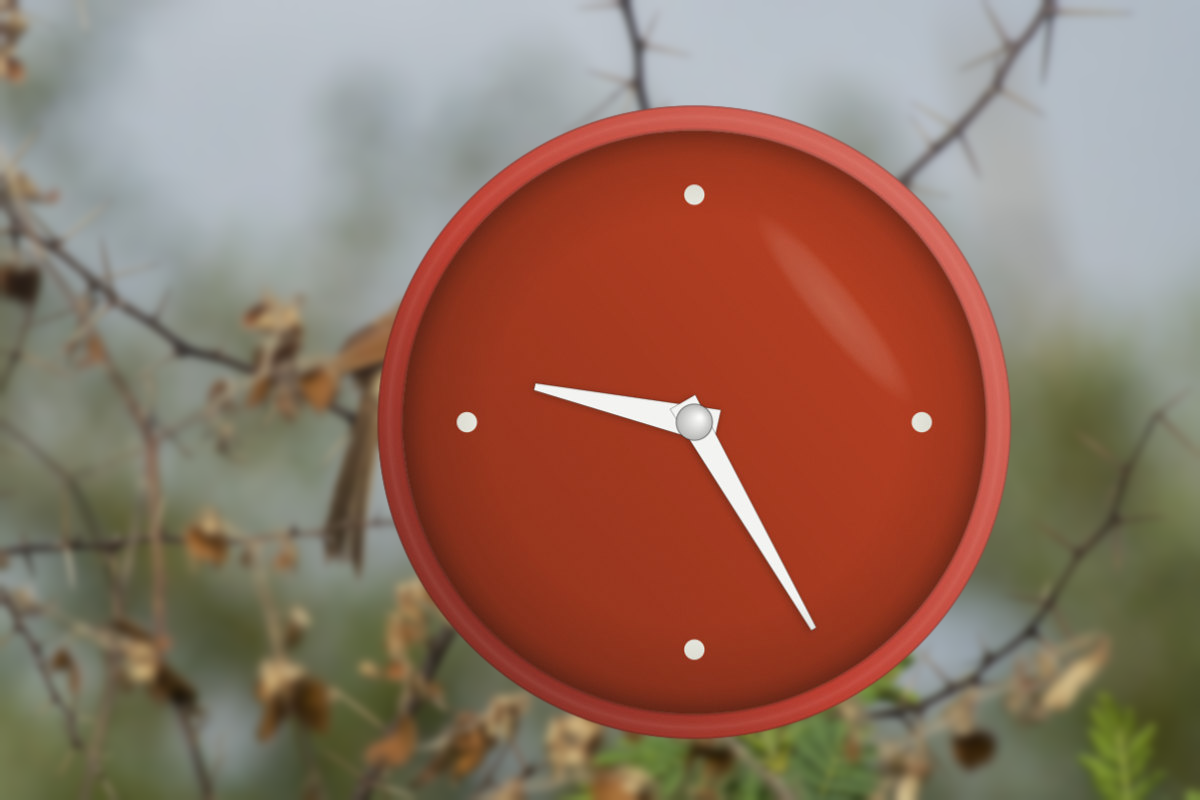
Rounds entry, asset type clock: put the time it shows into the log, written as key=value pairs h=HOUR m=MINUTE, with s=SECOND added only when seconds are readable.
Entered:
h=9 m=25
